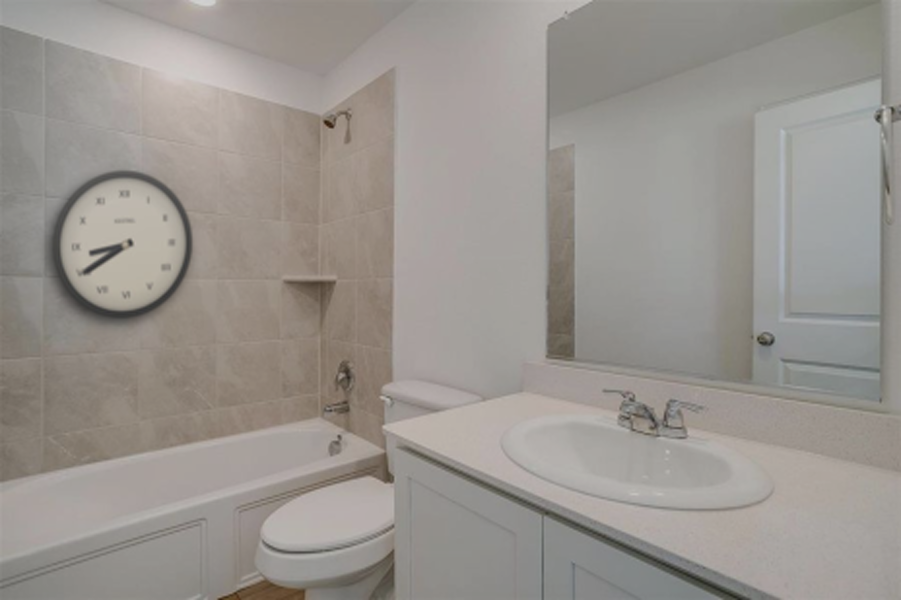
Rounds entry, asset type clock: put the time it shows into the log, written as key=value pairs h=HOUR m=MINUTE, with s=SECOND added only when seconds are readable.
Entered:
h=8 m=40
